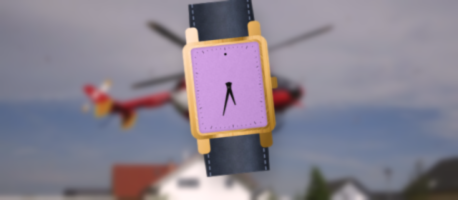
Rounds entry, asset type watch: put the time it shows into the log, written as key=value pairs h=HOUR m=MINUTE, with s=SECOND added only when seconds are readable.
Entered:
h=5 m=33
